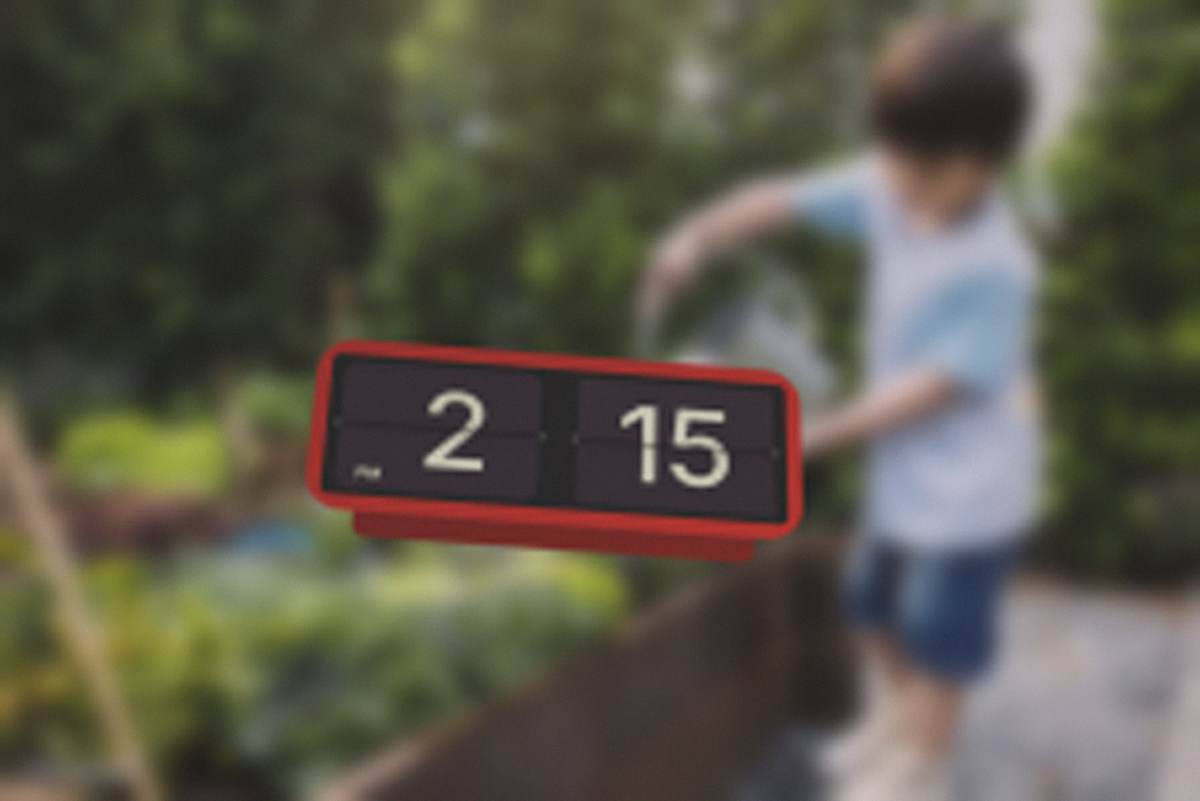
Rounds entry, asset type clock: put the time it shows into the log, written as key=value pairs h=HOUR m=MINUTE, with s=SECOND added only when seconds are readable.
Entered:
h=2 m=15
